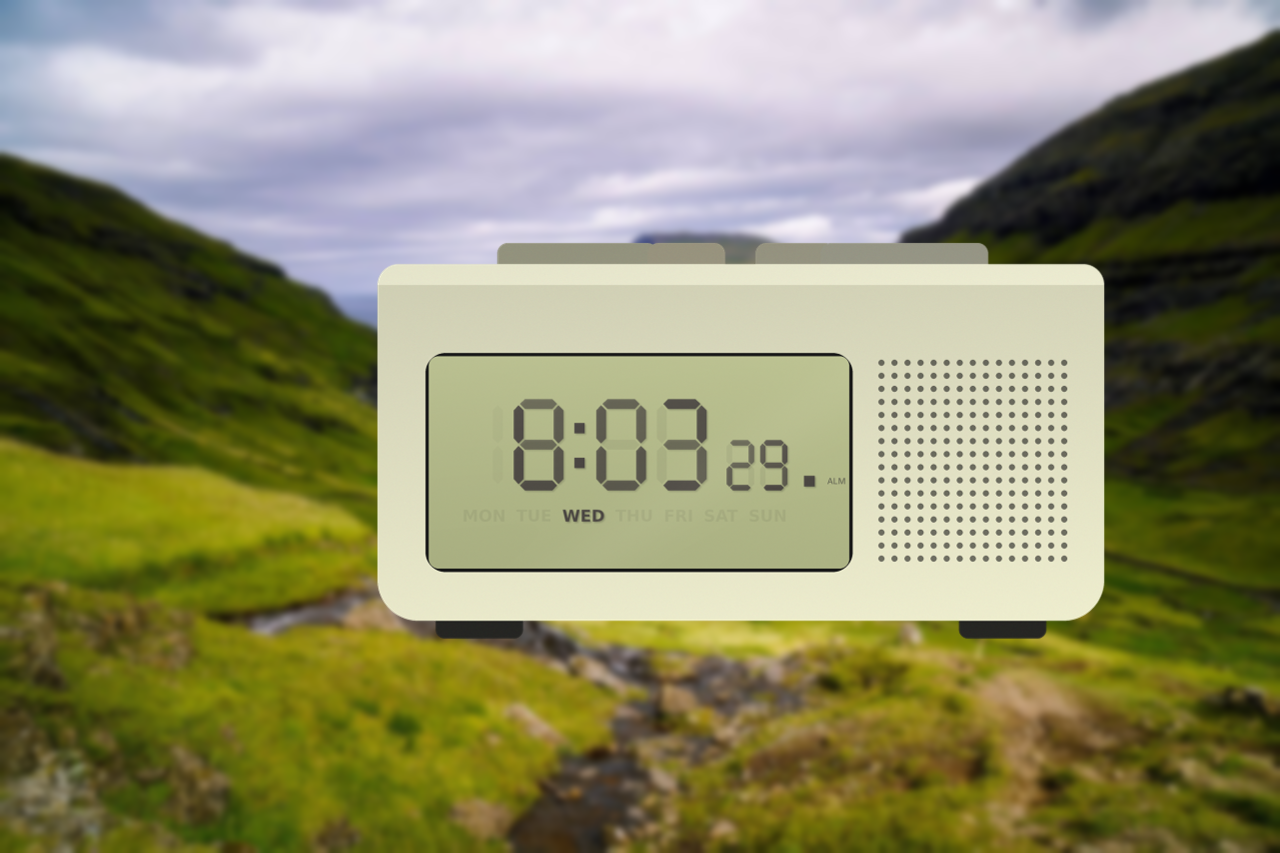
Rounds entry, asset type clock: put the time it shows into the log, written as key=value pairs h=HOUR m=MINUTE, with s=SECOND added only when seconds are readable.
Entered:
h=8 m=3 s=29
